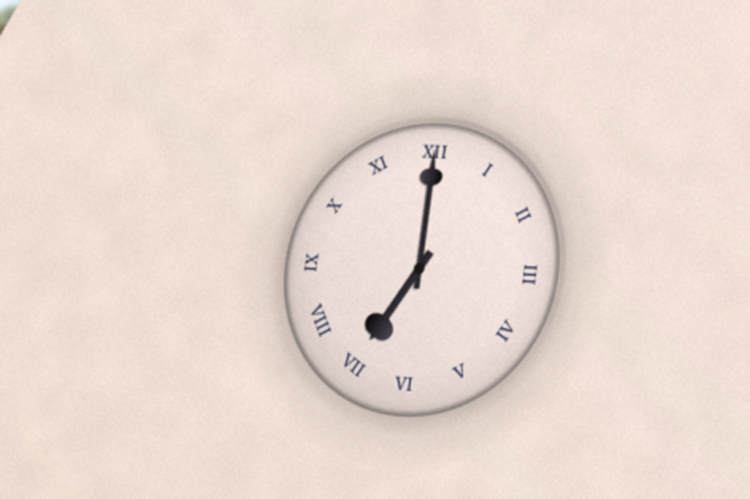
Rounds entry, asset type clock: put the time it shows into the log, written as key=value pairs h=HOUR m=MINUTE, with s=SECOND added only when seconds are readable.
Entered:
h=7 m=0
